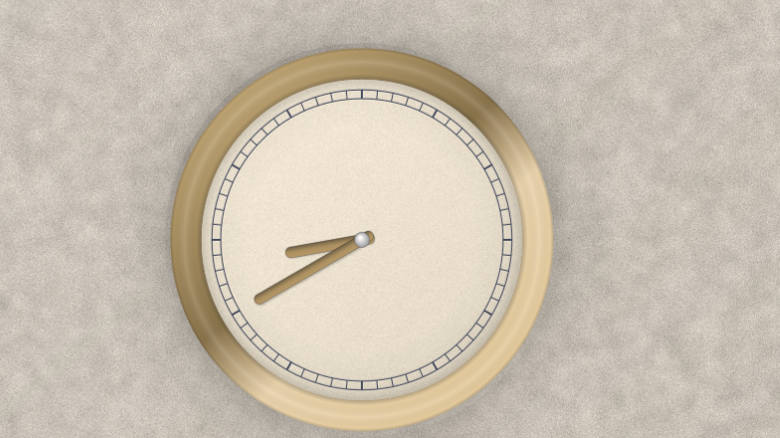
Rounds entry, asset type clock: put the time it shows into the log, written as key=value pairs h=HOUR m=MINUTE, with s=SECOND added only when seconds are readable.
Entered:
h=8 m=40
